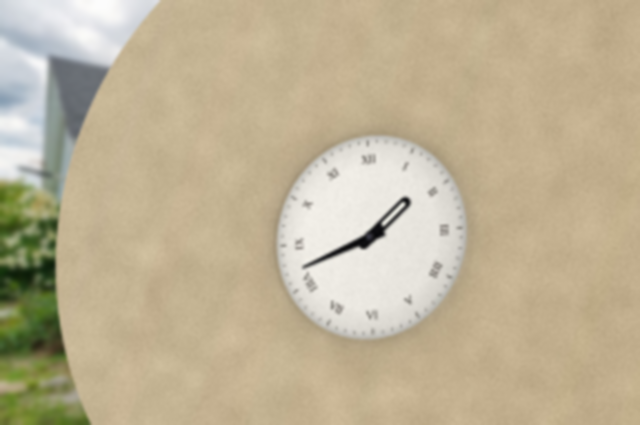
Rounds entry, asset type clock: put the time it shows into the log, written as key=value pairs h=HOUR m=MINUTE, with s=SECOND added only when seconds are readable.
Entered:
h=1 m=42
